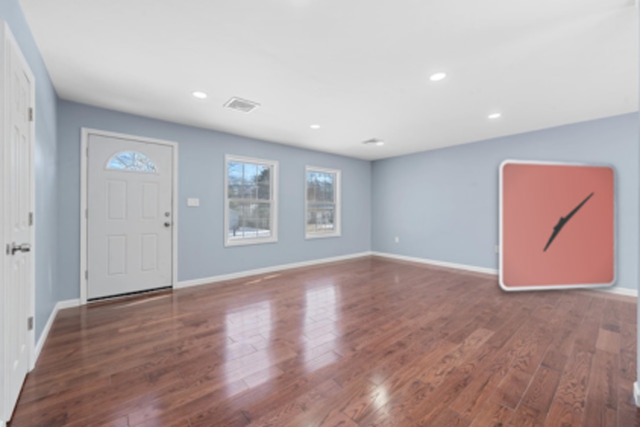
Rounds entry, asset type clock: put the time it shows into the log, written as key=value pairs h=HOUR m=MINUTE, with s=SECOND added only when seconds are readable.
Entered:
h=7 m=8
